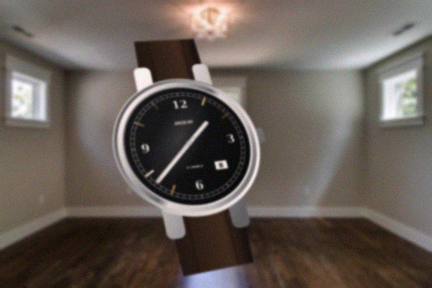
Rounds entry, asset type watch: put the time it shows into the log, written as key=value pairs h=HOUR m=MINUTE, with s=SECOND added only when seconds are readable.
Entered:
h=1 m=38
